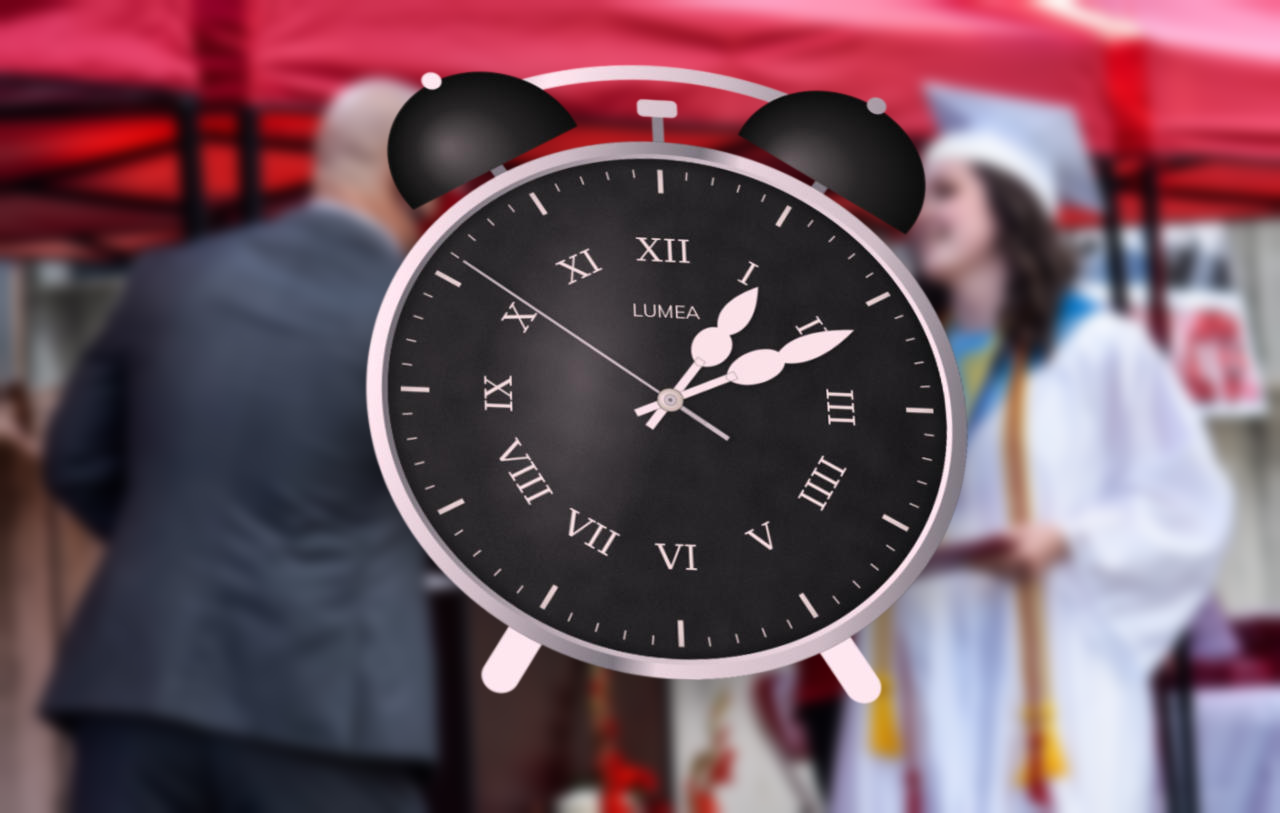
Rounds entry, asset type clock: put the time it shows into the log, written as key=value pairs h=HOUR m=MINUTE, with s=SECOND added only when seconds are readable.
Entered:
h=1 m=10 s=51
